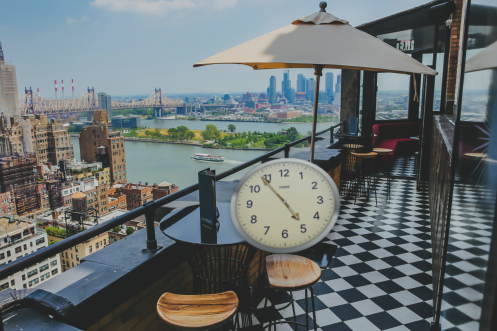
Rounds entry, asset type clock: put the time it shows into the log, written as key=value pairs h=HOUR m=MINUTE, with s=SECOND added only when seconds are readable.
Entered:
h=4 m=54
